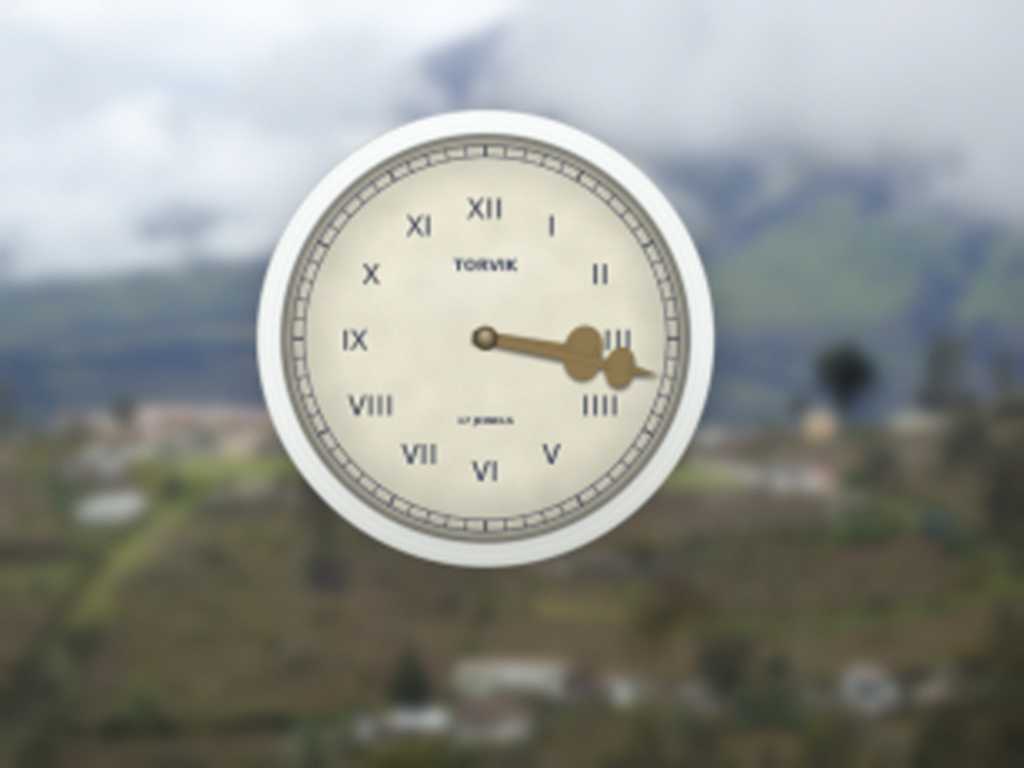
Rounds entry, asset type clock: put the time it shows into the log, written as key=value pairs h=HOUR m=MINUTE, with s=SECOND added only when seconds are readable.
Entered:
h=3 m=17
